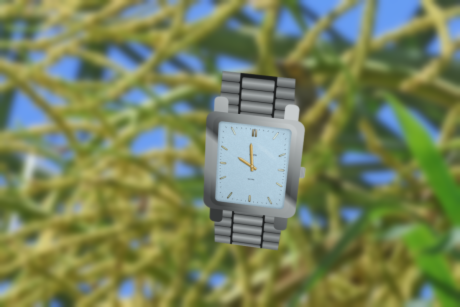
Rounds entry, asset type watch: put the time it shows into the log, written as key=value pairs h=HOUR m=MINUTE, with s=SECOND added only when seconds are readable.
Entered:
h=9 m=59
